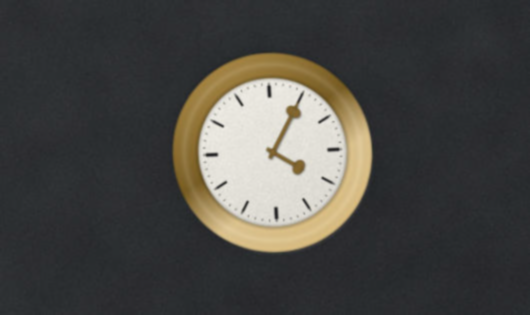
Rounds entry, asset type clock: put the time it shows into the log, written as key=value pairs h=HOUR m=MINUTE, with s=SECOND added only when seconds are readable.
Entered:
h=4 m=5
